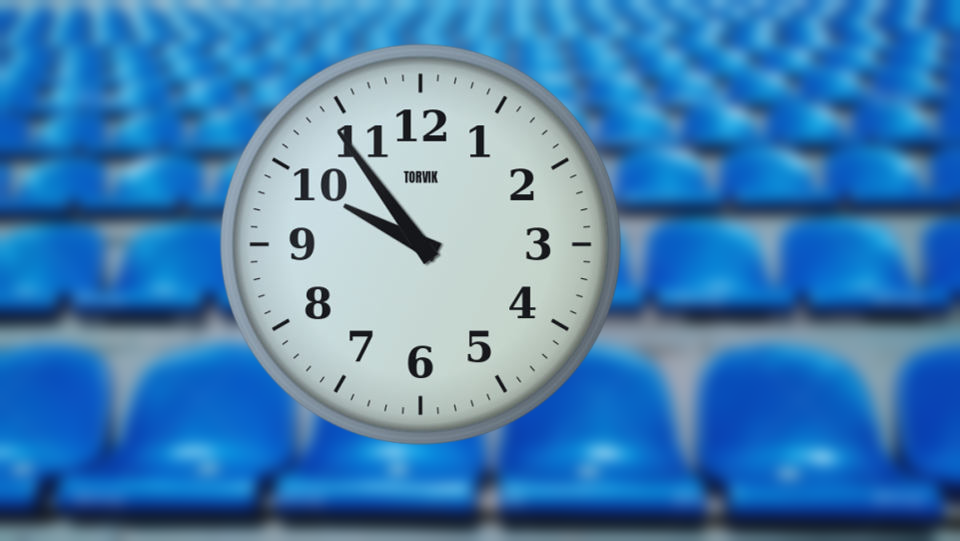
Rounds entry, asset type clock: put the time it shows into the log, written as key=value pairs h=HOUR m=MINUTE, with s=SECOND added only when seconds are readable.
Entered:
h=9 m=54
